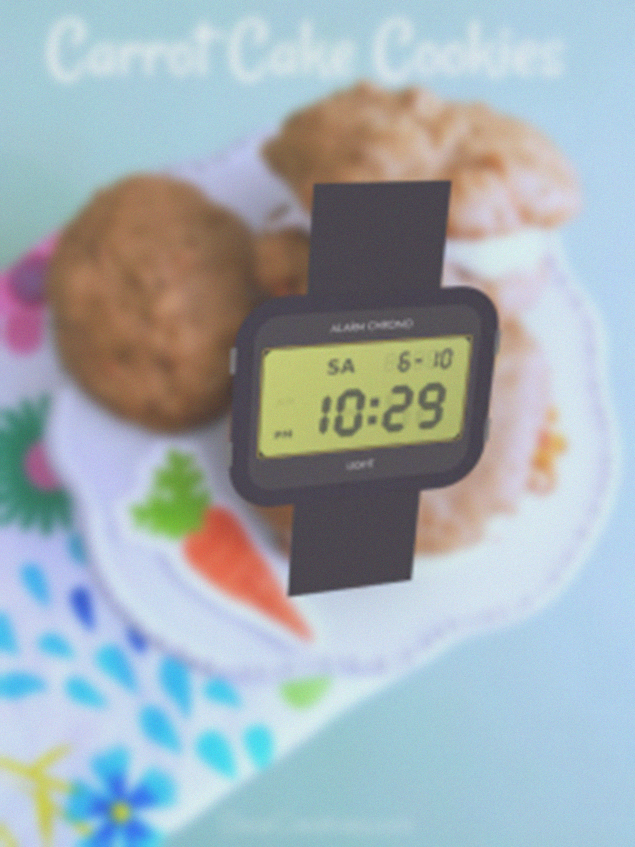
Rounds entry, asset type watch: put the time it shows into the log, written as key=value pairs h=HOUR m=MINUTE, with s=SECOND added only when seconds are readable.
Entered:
h=10 m=29
